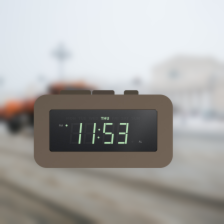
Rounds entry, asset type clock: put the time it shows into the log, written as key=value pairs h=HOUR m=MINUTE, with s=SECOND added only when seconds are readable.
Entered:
h=11 m=53
